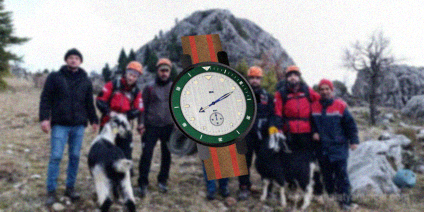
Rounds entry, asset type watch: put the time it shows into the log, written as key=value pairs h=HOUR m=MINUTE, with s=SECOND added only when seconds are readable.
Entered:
h=8 m=11
